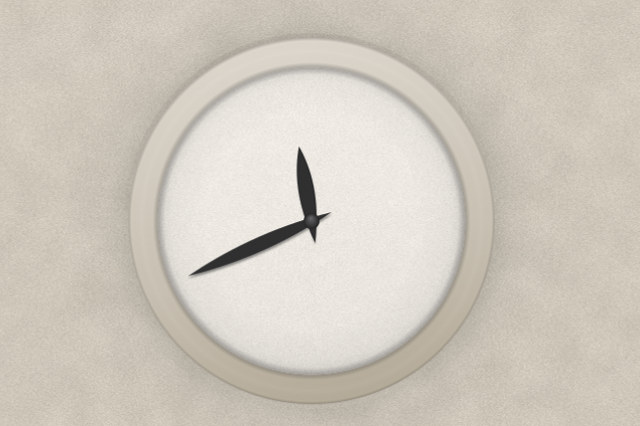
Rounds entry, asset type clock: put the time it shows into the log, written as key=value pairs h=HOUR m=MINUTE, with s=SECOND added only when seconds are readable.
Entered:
h=11 m=41
